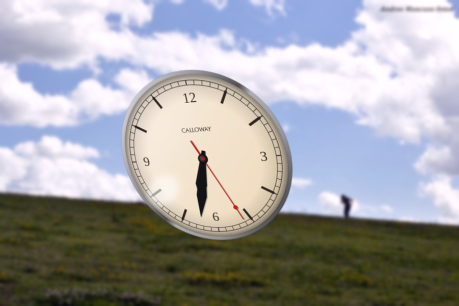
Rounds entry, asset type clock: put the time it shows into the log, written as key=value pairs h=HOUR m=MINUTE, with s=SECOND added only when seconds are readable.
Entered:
h=6 m=32 s=26
